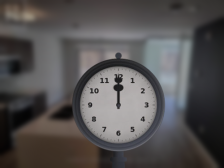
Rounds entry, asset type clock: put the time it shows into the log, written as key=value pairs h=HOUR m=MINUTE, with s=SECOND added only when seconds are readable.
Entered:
h=12 m=0
